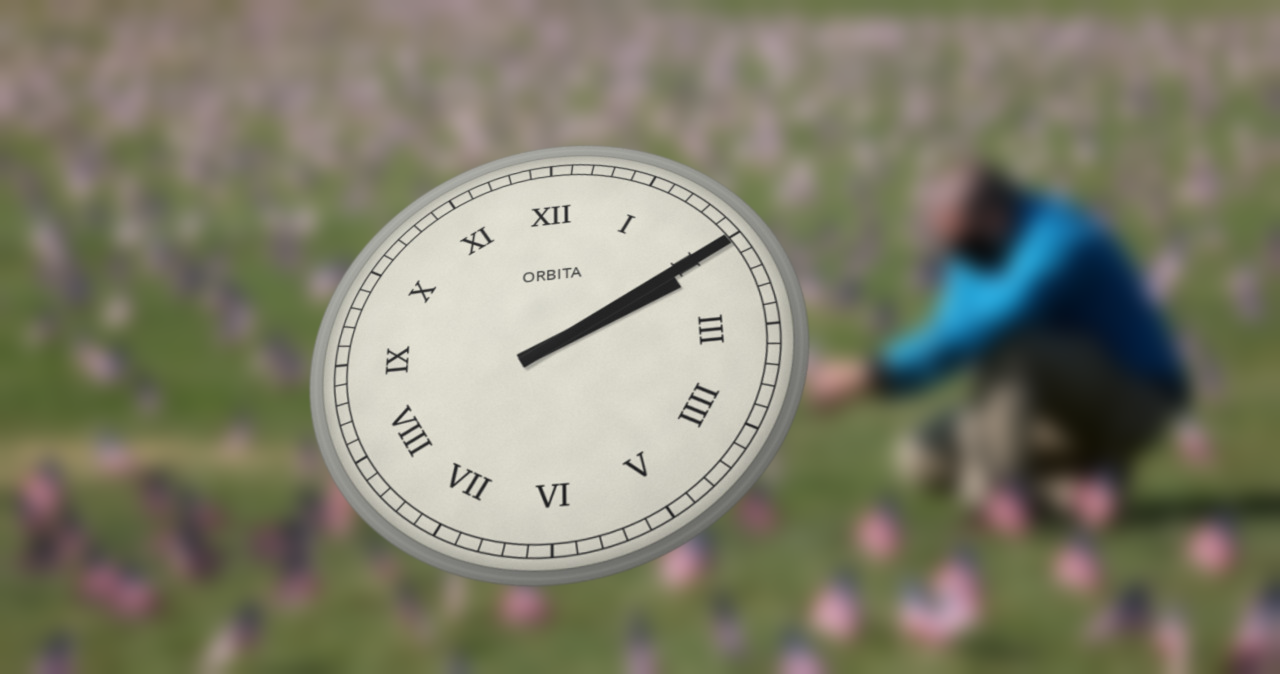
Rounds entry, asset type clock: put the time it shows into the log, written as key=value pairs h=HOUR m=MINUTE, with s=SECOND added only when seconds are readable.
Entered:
h=2 m=10
